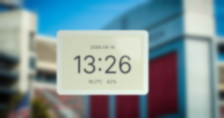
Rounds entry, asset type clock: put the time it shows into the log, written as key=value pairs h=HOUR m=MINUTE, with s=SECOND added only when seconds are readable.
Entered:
h=13 m=26
